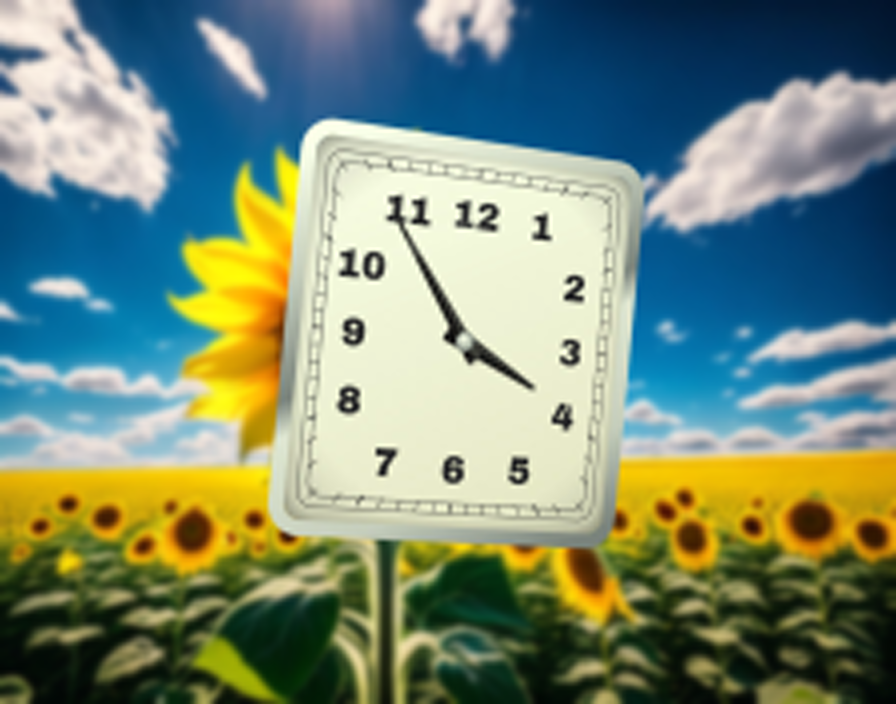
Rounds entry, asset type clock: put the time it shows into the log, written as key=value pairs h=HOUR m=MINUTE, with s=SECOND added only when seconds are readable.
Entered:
h=3 m=54
